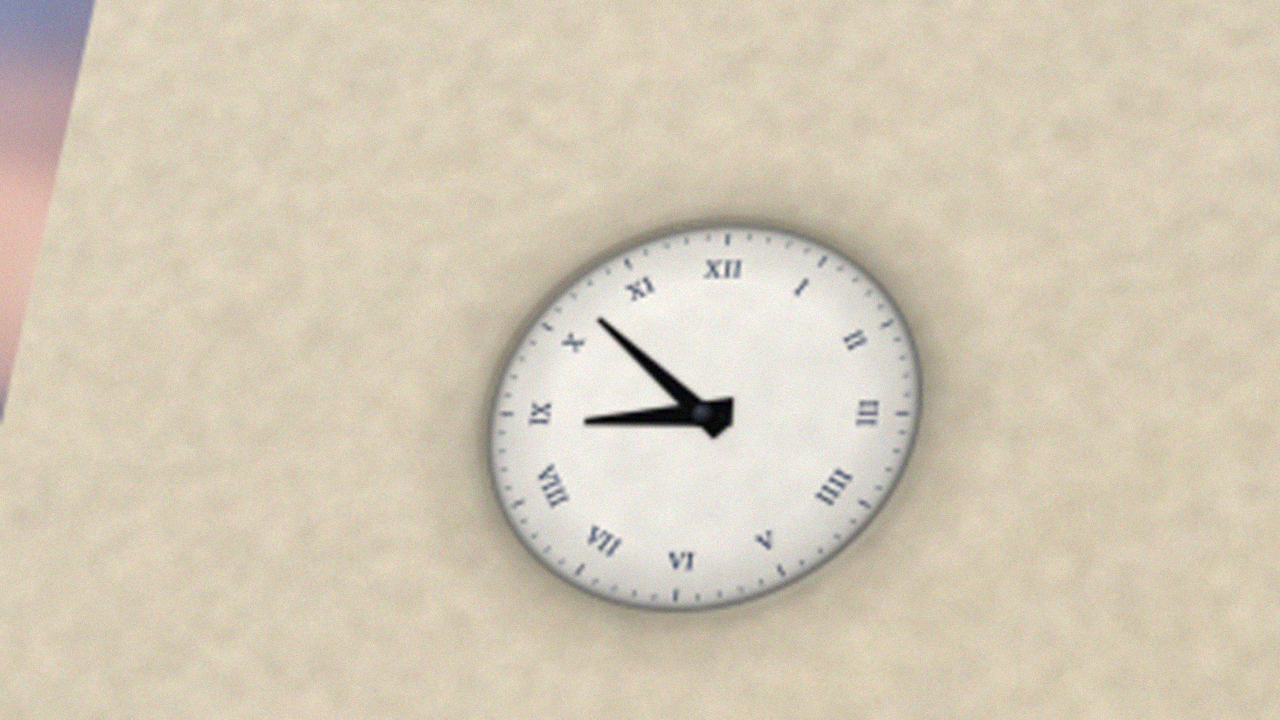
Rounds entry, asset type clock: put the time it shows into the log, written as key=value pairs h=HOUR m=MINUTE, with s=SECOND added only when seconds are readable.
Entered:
h=8 m=52
